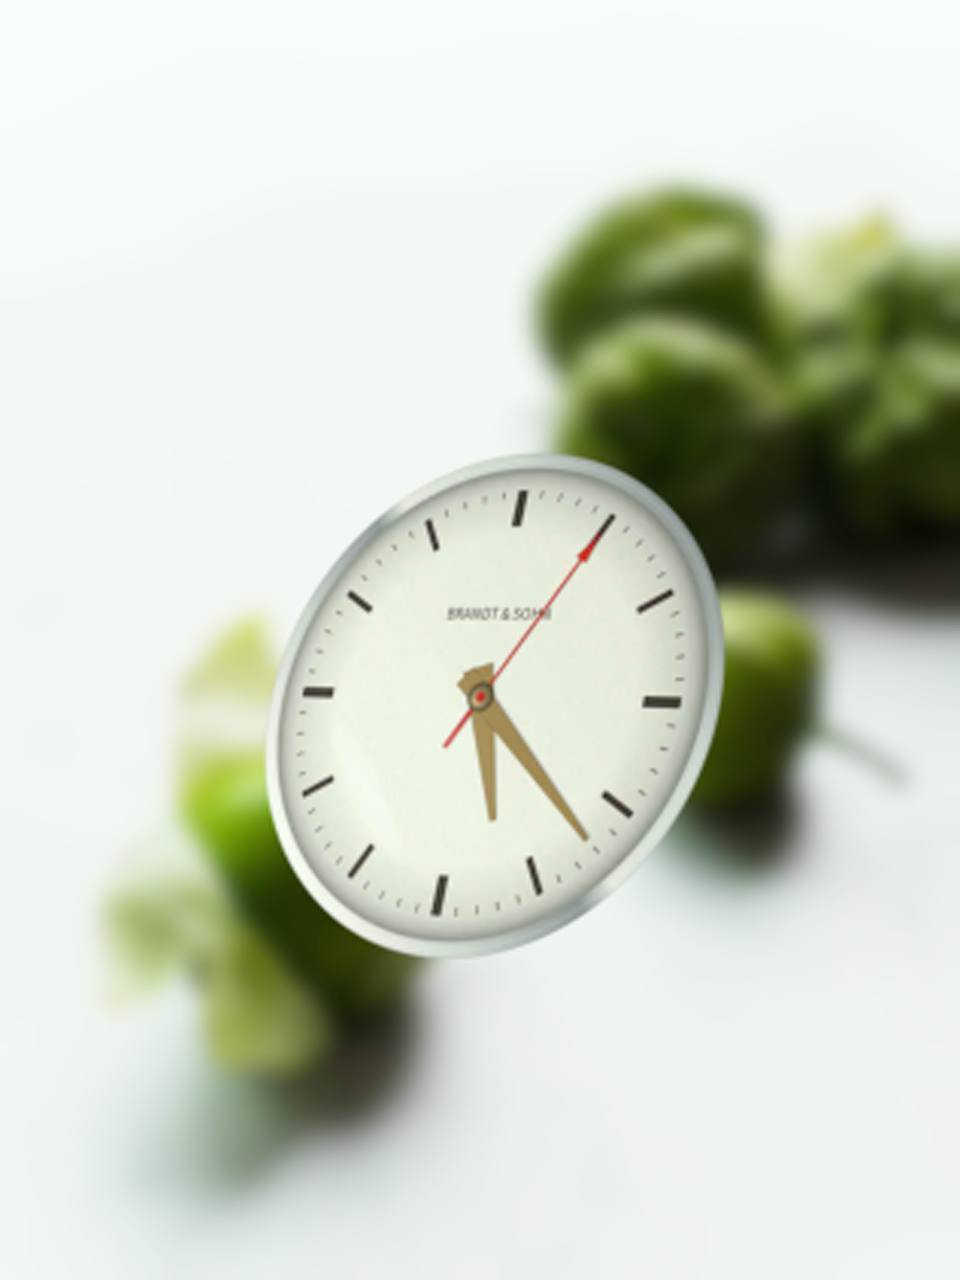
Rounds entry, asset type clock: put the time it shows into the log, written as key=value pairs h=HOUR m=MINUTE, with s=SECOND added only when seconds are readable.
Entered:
h=5 m=22 s=5
